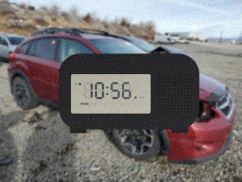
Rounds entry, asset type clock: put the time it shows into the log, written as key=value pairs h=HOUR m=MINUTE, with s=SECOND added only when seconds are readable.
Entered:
h=10 m=56
